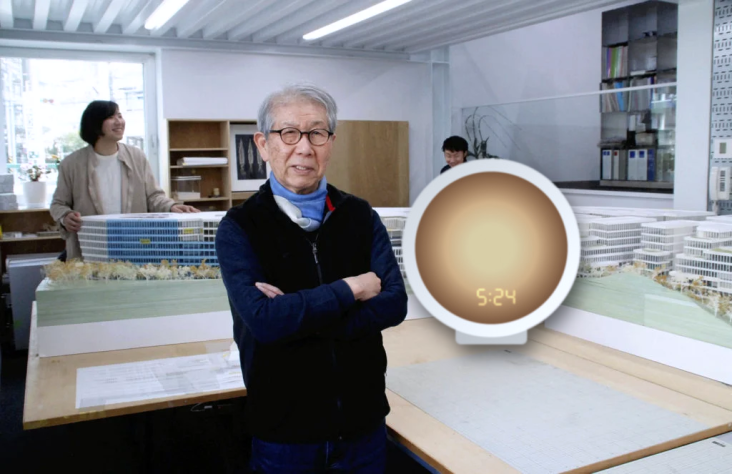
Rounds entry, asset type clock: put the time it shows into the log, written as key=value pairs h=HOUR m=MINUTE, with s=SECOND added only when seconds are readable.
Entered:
h=5 m=24
